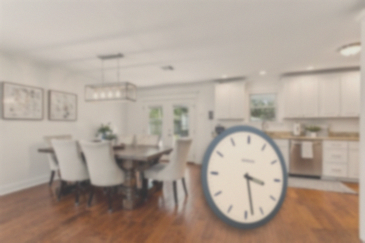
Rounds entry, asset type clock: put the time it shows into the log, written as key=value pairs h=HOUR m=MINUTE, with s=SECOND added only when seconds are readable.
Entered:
h=3 m=28
